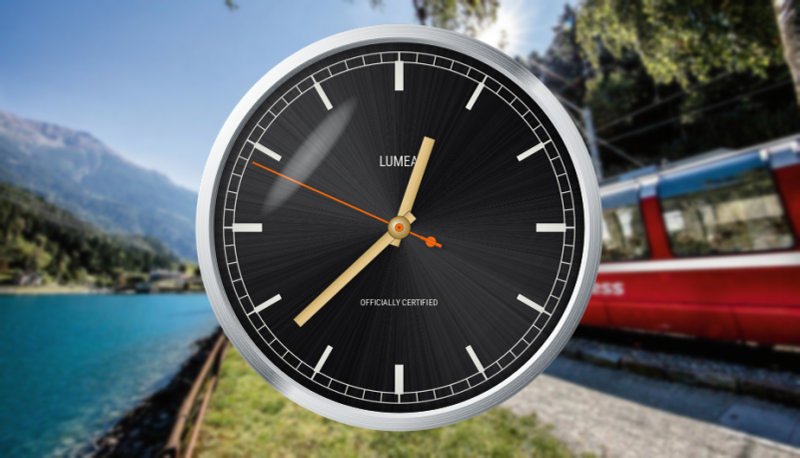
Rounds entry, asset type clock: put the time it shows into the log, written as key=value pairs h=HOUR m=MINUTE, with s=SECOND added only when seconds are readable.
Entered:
h=12 m=37 s=49
